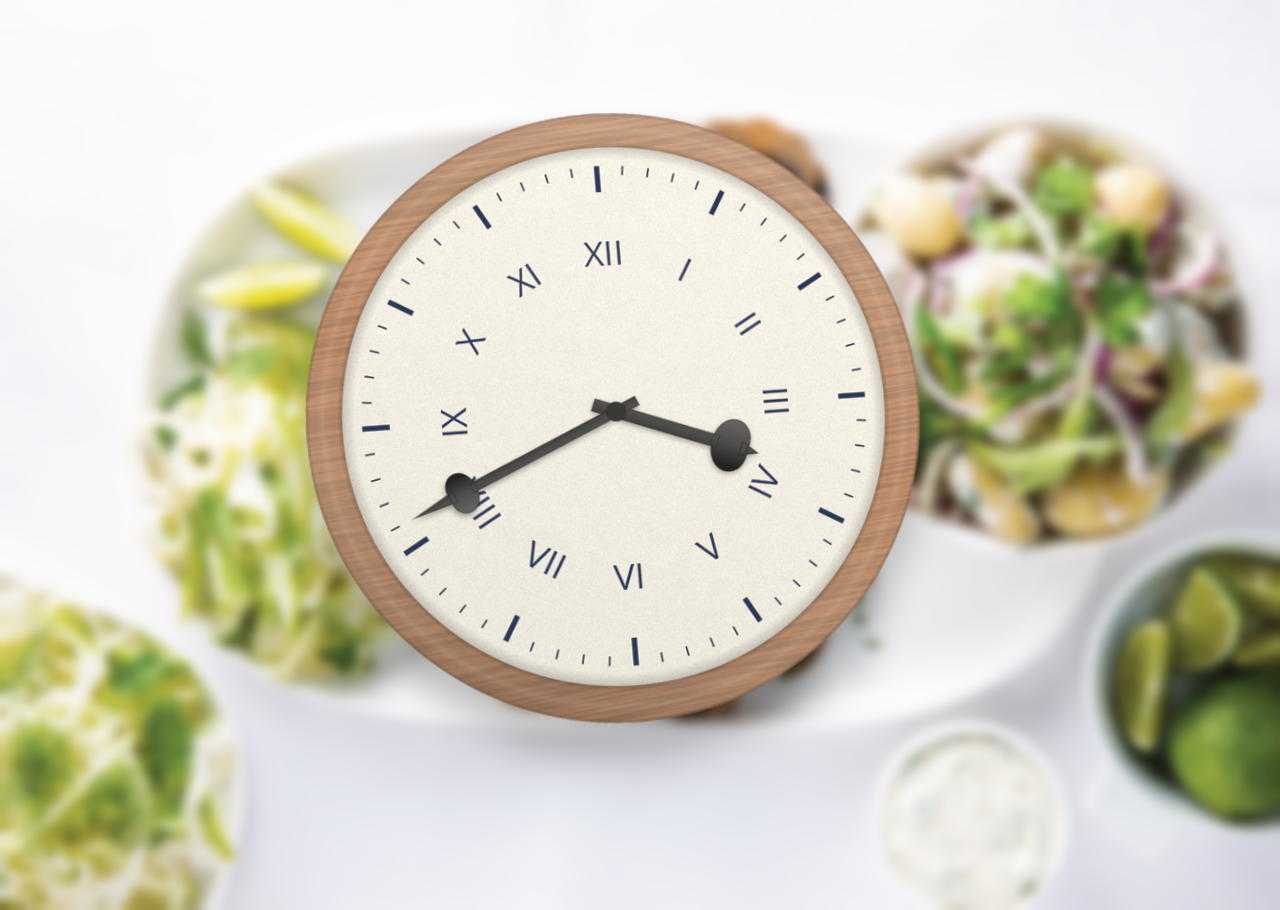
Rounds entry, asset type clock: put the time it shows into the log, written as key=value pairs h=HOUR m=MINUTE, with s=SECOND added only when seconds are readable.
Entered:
h=3 m=41
